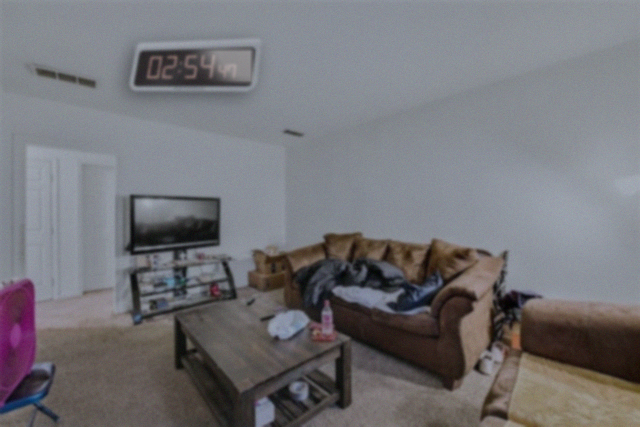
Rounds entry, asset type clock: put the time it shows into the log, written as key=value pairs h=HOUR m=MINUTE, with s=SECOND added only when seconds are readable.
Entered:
h=2 m=54
